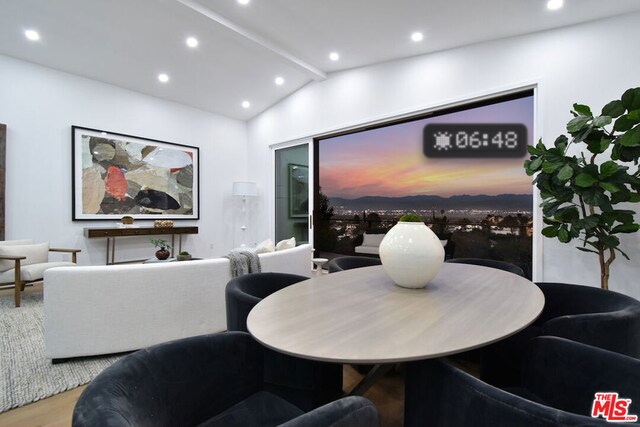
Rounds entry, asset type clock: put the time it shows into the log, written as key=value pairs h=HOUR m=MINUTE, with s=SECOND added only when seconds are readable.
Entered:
h=6 m=48
